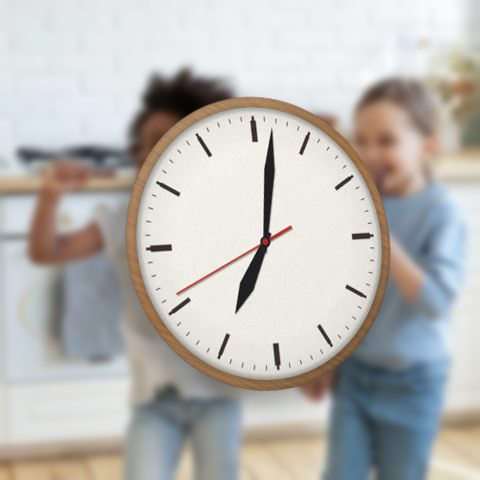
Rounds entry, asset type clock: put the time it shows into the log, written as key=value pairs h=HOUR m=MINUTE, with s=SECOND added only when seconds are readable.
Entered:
h=7 m=1 s=41
